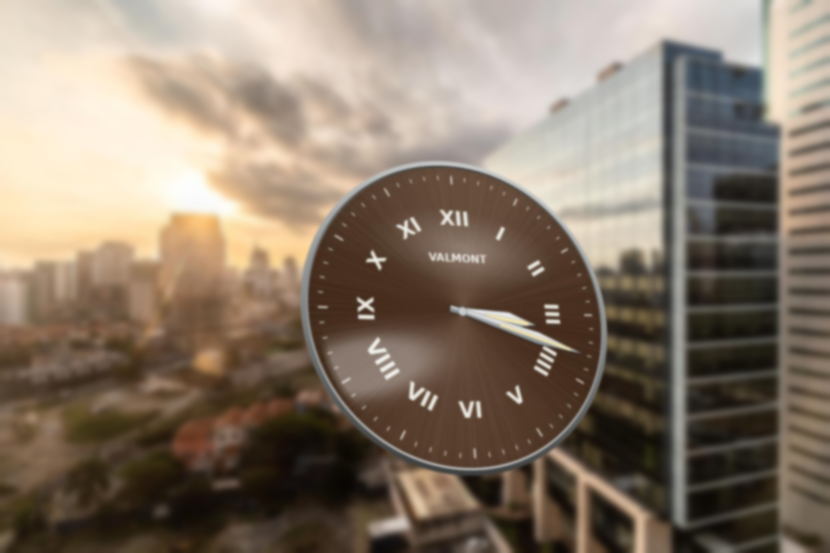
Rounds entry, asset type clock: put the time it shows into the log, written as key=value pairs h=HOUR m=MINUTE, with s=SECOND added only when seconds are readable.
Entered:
h=3 m=18
